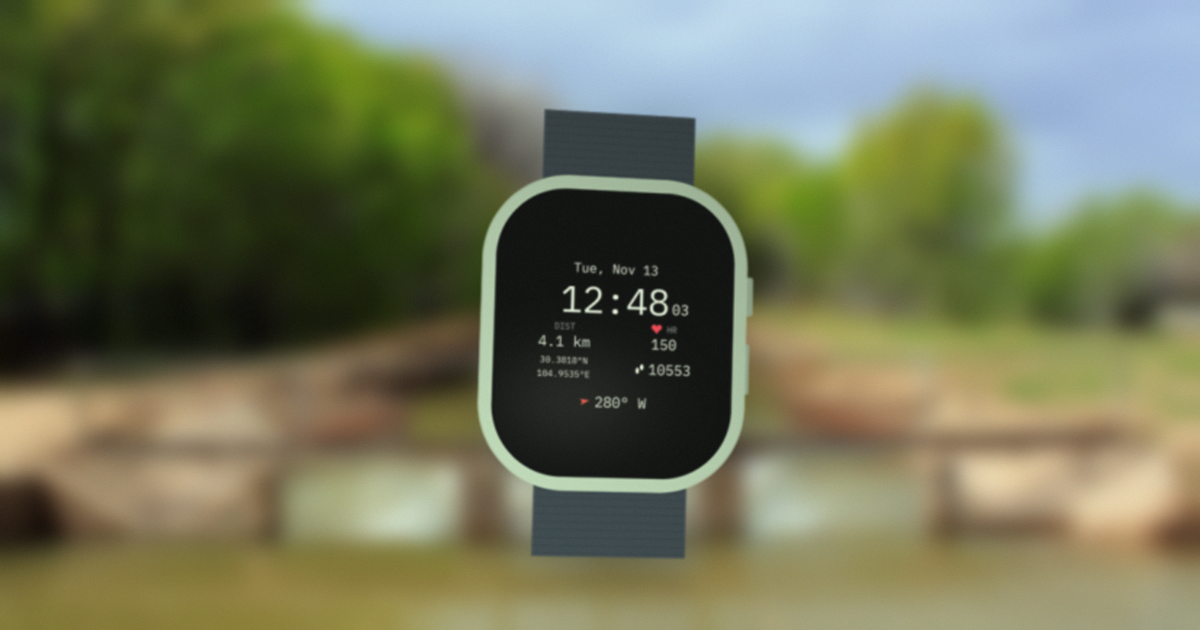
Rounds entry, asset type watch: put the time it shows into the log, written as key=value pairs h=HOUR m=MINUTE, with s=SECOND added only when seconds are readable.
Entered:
h=12 m=48 s=3
